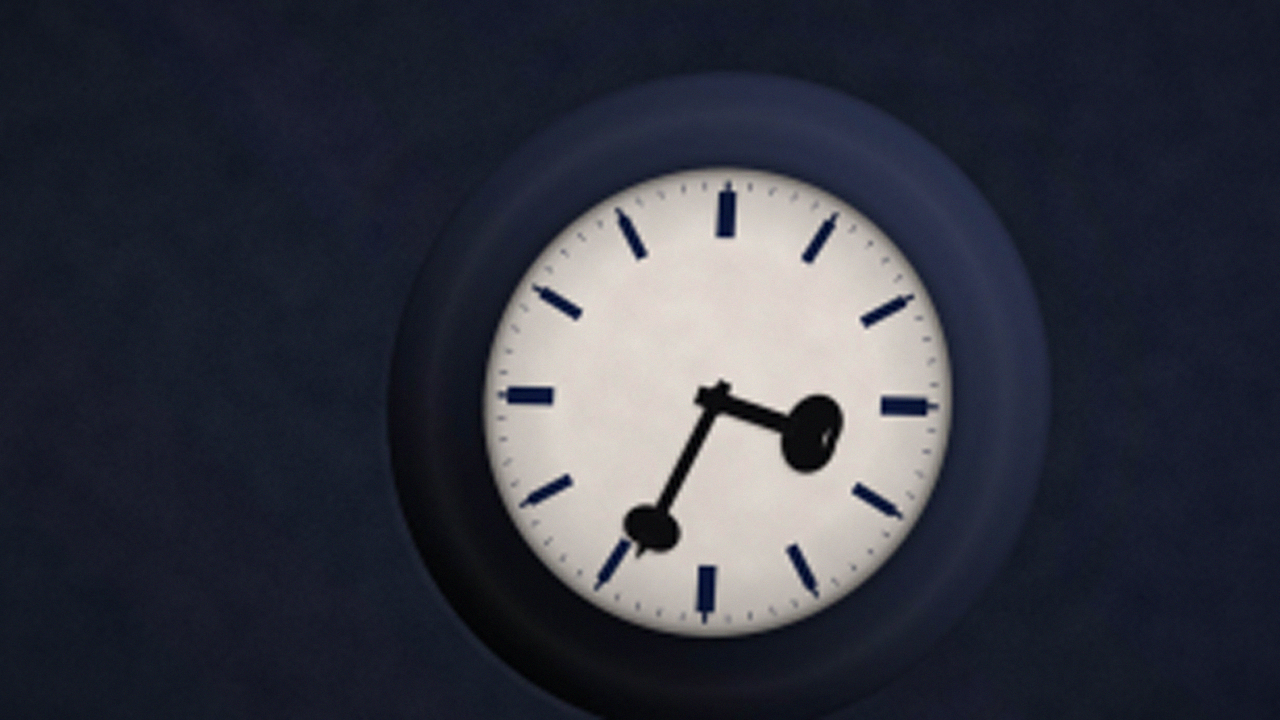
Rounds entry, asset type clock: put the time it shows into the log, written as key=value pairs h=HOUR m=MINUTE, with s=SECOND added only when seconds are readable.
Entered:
h=3 m=34
